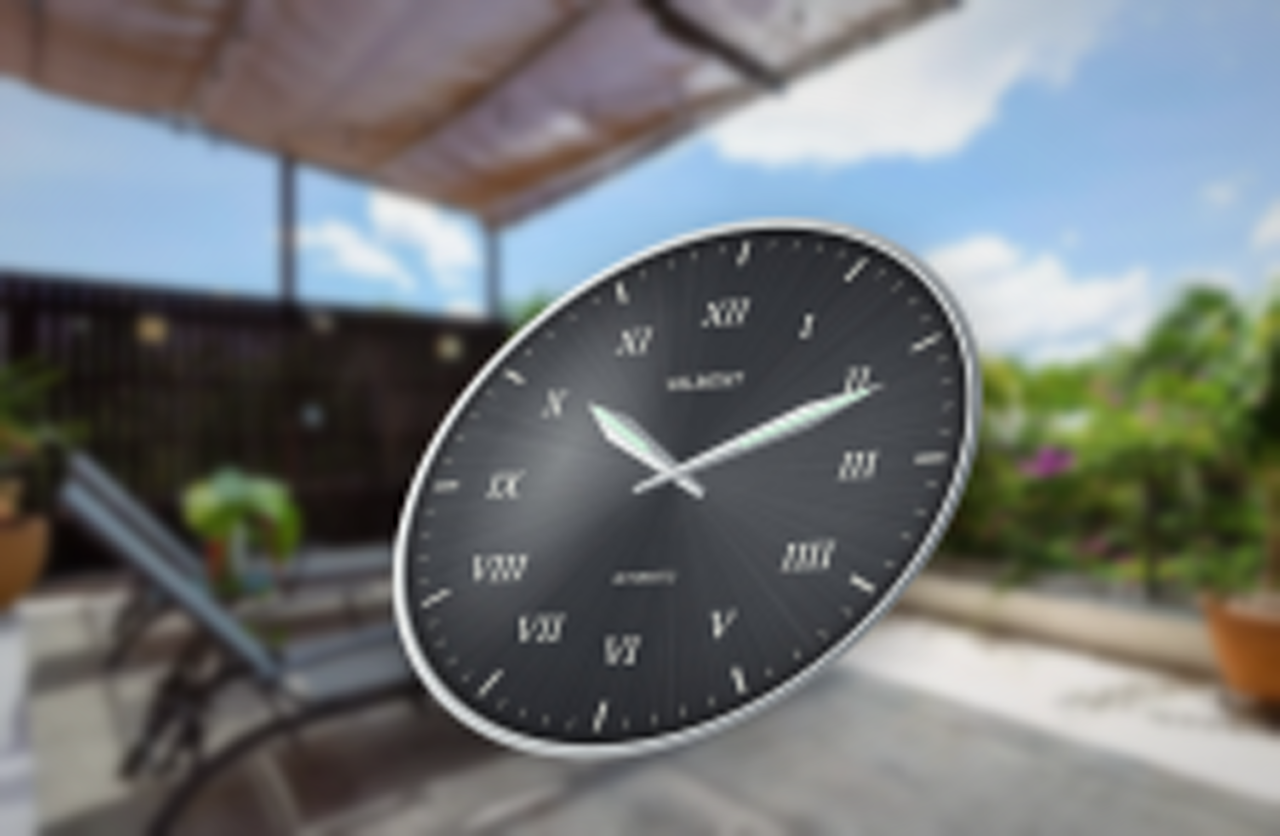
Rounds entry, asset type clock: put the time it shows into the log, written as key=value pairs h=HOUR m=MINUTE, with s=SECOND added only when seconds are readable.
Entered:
h=10 m=11
